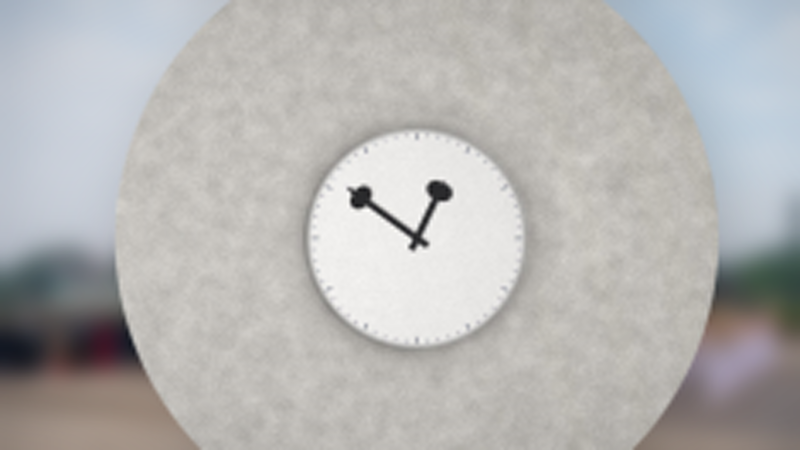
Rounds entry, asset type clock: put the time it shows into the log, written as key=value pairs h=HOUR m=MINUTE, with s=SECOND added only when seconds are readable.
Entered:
h=12 m=51
